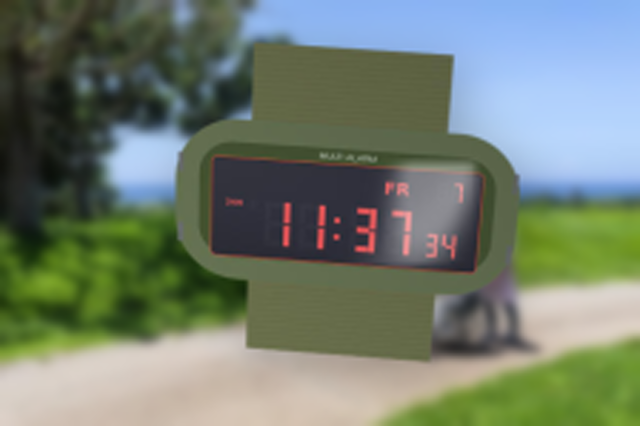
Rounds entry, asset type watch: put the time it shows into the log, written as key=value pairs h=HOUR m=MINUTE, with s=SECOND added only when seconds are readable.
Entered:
h=11 m=37 s=34
